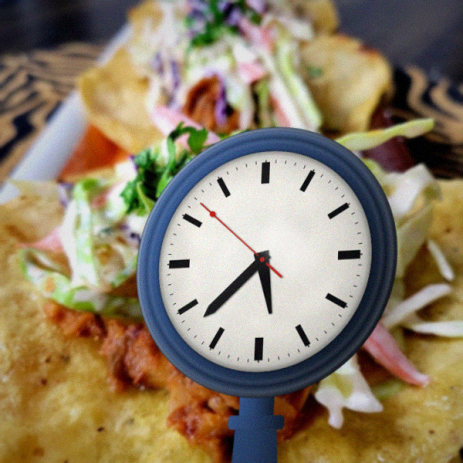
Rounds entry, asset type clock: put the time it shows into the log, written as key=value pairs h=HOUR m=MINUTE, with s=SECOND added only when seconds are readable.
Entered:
h=5 m=37 s=52
